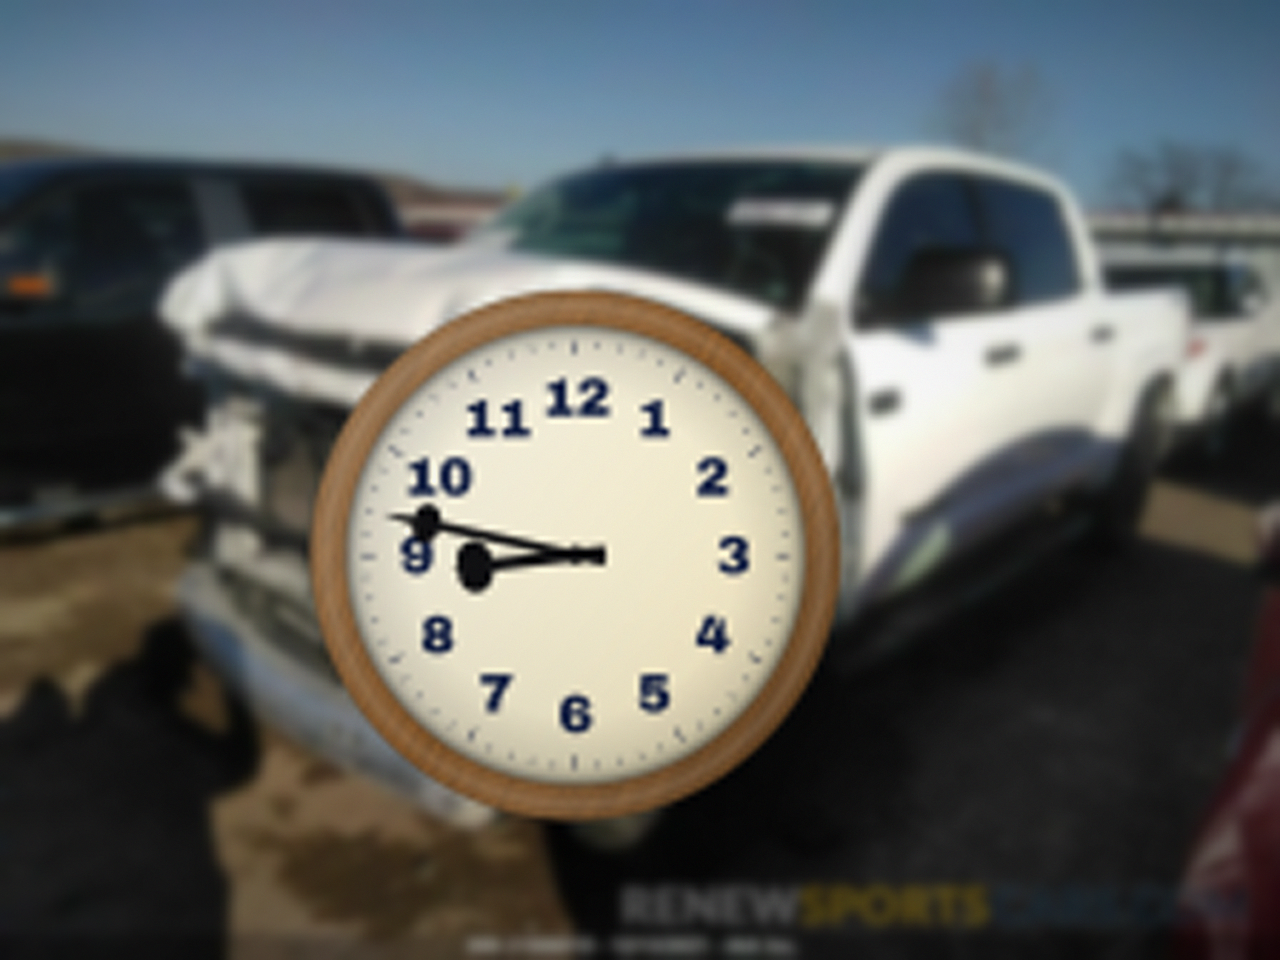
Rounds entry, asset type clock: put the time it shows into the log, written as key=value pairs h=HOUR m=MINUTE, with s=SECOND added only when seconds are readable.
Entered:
h=8 m=47
